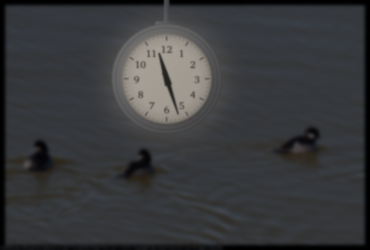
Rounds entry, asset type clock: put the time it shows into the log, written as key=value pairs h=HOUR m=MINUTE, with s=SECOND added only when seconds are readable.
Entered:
h=11 m=27
